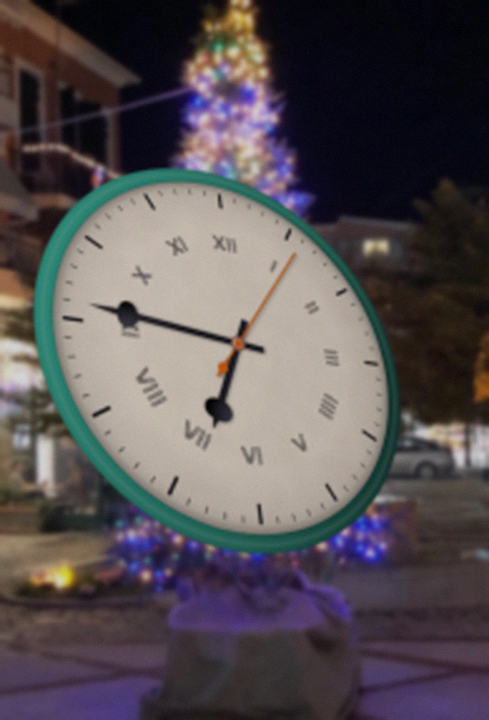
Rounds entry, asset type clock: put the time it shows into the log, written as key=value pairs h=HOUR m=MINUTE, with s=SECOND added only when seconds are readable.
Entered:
h=6 m=46 s=6
